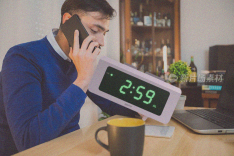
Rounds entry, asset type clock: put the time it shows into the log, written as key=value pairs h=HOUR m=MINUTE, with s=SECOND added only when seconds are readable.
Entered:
h=2 m=59
